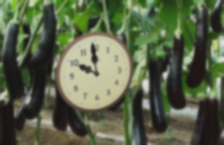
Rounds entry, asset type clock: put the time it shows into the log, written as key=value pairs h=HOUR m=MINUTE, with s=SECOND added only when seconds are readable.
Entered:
h=9 m=59
